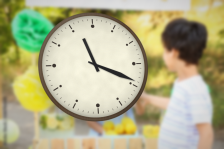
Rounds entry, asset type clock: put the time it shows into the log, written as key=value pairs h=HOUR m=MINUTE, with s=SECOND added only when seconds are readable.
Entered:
h=11 m=19
